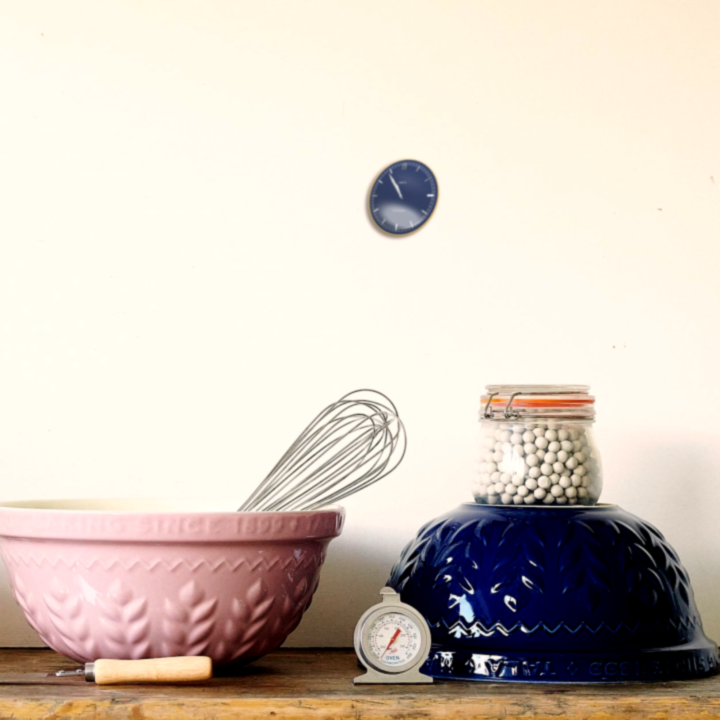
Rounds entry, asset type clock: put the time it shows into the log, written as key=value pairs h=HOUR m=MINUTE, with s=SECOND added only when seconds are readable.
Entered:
h=10 m=54
